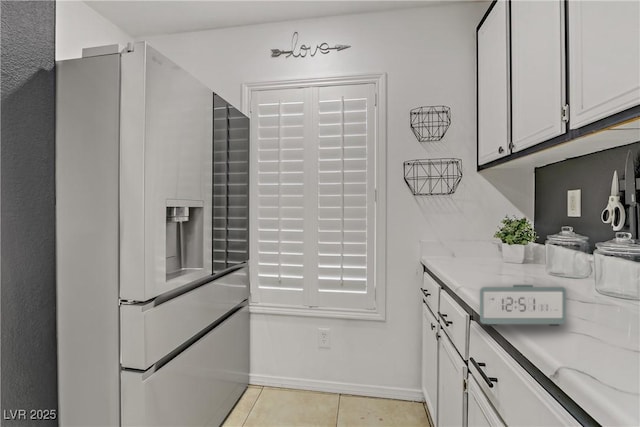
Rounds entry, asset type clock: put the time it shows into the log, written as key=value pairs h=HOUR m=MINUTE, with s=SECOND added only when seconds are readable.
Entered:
h=12 m=51
